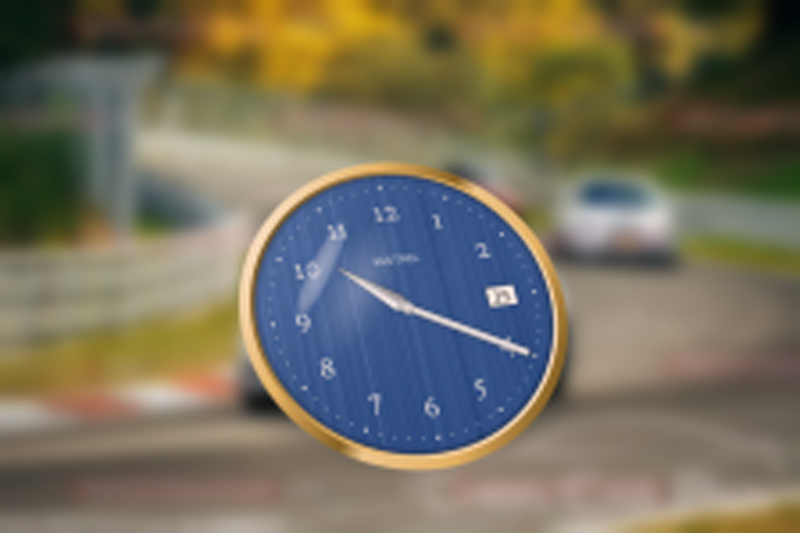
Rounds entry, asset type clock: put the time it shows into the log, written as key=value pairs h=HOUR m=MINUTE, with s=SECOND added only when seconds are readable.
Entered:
h=10 m=20
